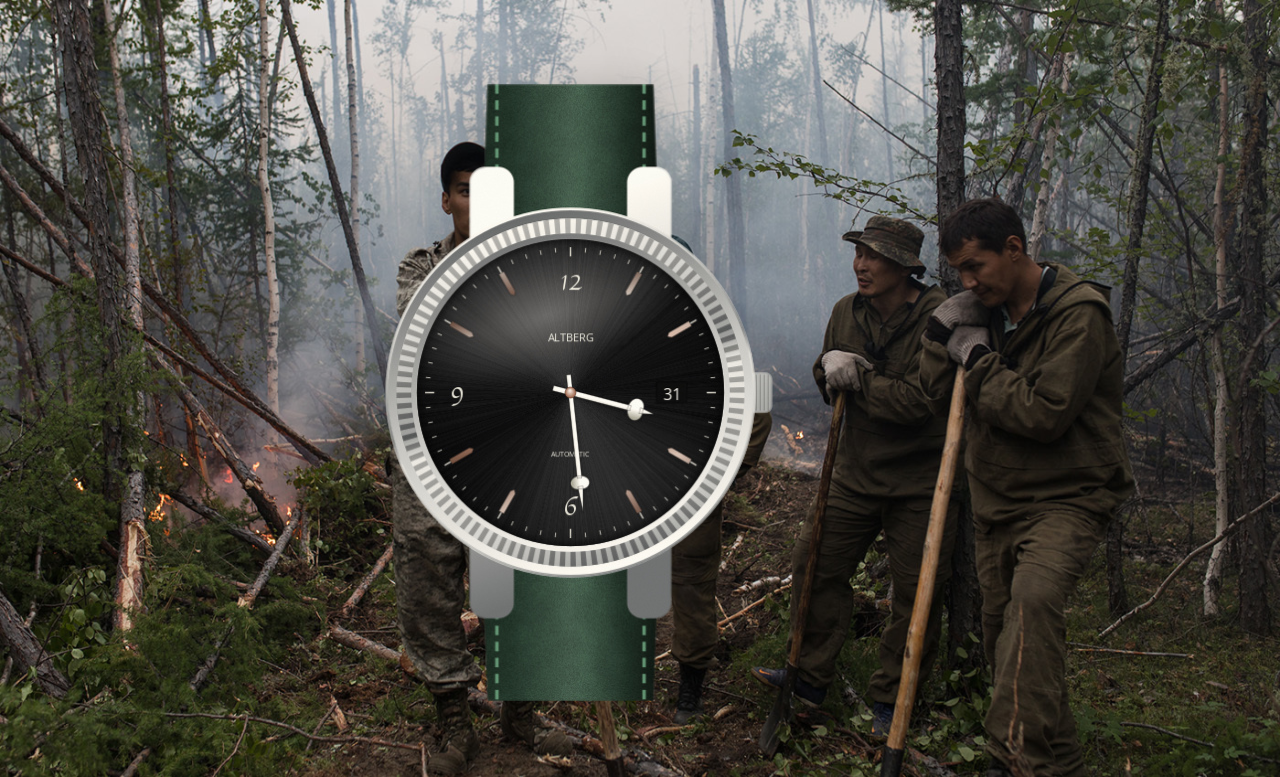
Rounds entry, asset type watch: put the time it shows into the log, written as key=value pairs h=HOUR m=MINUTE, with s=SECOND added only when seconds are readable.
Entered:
h=3 m=29
